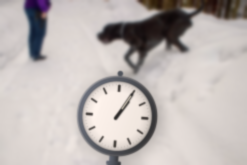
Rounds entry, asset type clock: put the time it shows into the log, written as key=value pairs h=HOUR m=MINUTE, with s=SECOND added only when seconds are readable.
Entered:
h=1 m=5
